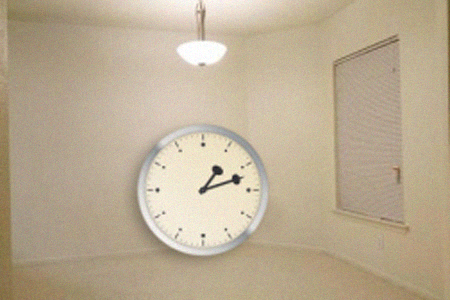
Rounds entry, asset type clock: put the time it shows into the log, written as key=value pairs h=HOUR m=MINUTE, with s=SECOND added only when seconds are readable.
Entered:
h=1 m=12
